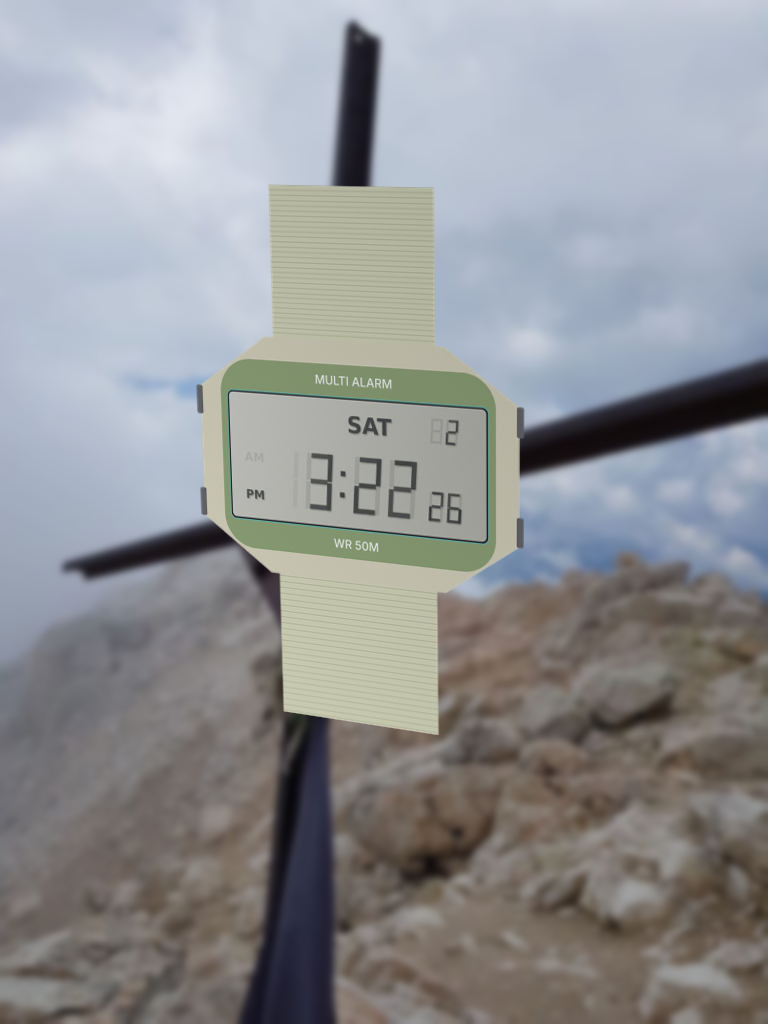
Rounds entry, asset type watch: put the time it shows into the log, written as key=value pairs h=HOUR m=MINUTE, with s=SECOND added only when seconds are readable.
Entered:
h=3 m=22 s=26
